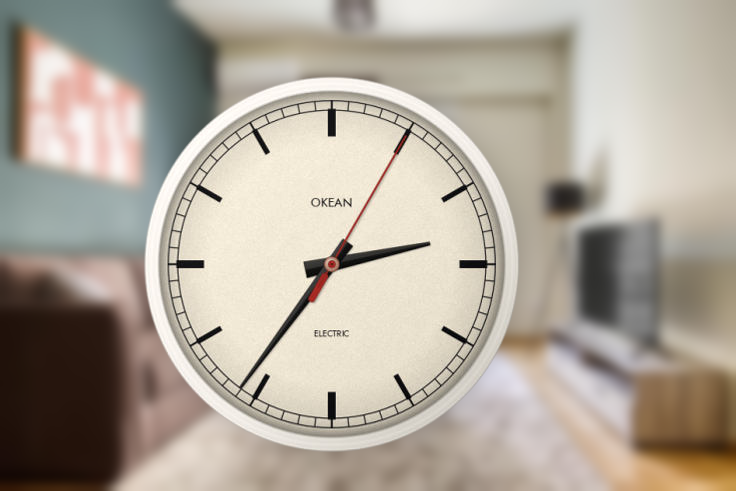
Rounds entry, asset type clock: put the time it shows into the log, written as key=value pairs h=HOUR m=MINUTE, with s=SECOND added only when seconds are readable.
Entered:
h=2 m=36 s=5
